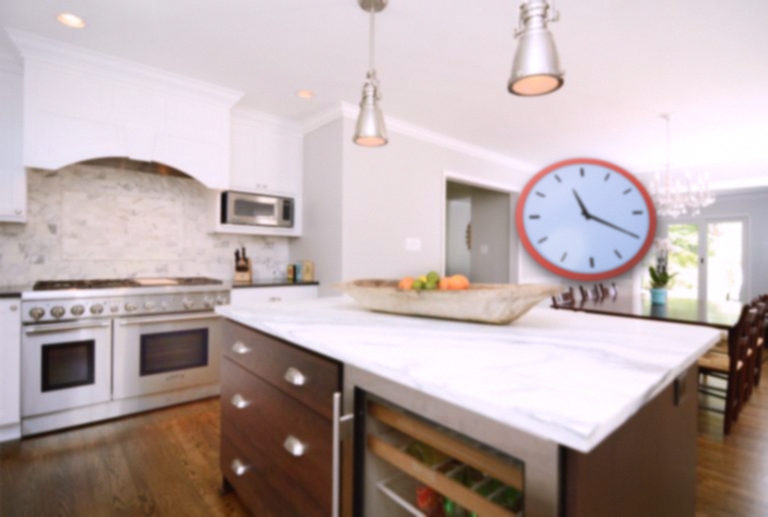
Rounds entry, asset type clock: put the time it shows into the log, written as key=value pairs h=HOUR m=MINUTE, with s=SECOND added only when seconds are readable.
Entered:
h=11 m=20
